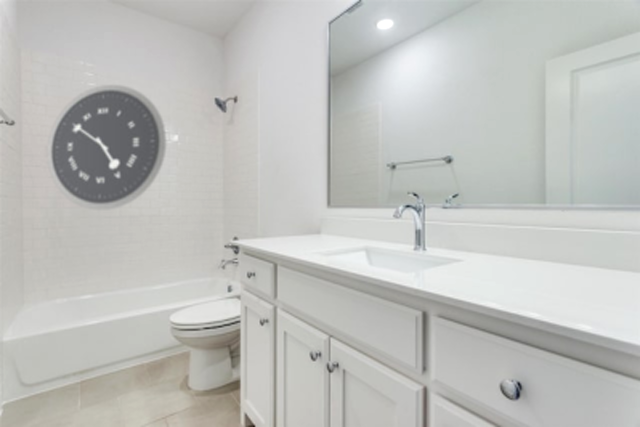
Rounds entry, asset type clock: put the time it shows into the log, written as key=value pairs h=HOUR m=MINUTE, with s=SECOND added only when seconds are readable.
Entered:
h=4 m=51
